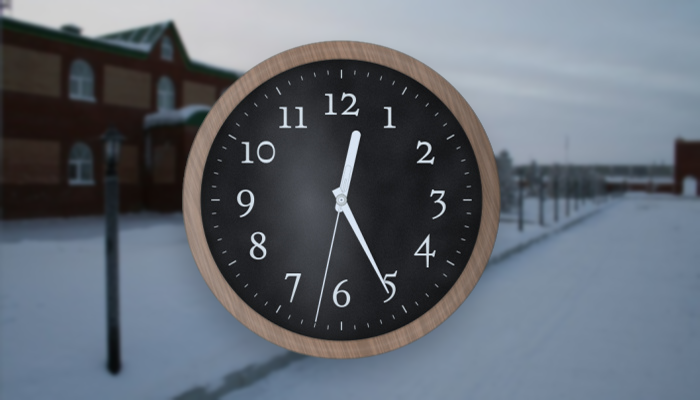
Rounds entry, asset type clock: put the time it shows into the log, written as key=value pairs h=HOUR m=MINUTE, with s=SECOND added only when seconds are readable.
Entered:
h=12 m=25 s=32
